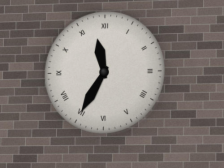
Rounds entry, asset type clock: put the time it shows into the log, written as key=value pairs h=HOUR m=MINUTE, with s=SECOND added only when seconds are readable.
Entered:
h=11 m=35
